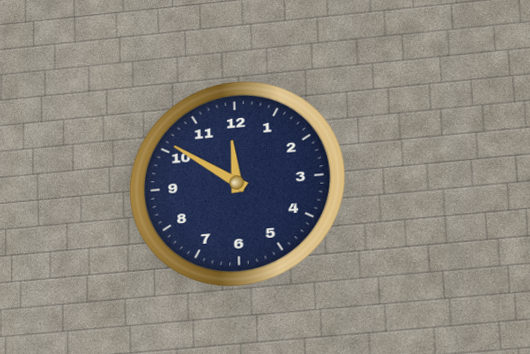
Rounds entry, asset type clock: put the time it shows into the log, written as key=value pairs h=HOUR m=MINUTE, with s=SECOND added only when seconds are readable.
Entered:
h=11 m=51
